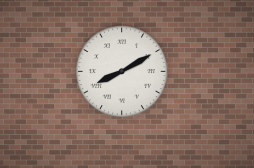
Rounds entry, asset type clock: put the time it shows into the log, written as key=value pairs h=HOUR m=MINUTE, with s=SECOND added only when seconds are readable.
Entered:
h=8 m=10
